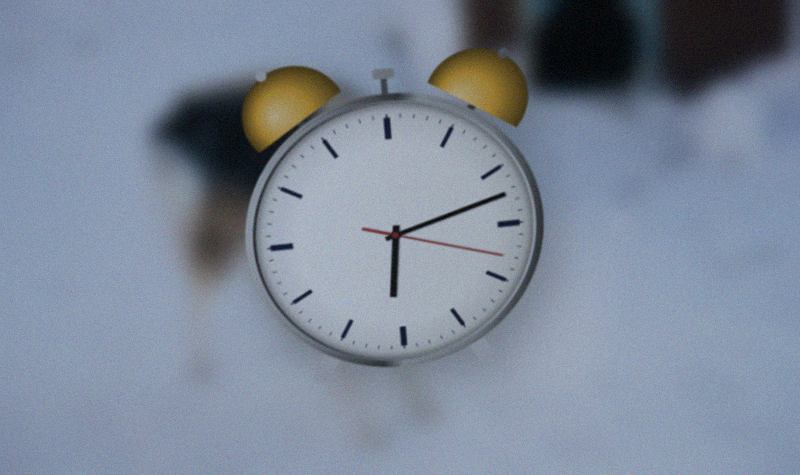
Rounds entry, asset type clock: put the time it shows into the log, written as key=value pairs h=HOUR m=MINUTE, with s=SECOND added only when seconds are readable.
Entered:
h=6 m=12 s=18
